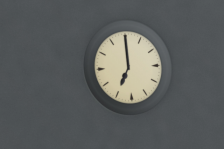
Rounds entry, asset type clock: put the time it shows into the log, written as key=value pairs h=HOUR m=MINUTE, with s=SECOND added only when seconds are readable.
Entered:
h=7 m=0
